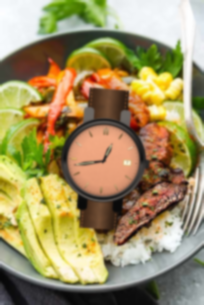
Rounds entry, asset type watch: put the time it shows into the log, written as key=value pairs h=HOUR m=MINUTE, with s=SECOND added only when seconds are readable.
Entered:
h=12 m=43
